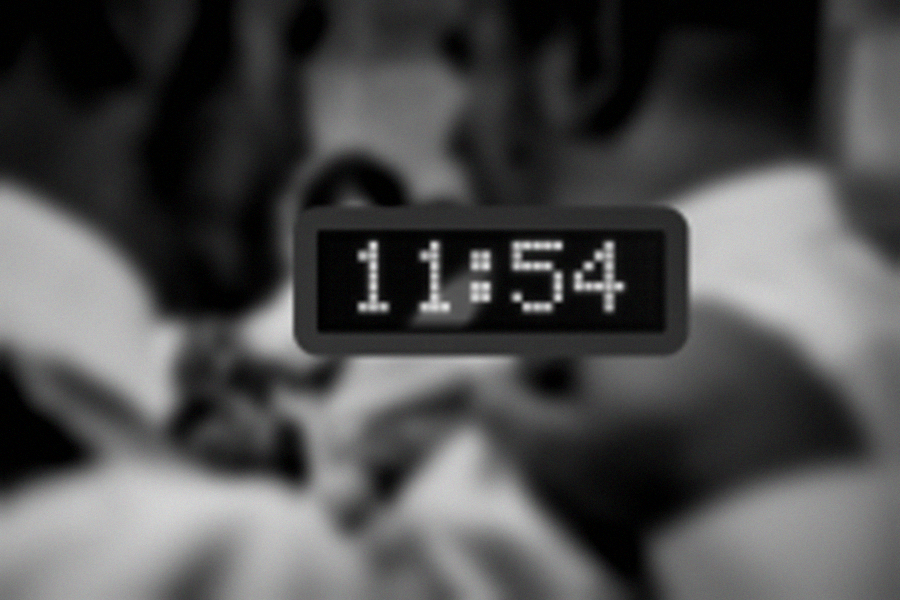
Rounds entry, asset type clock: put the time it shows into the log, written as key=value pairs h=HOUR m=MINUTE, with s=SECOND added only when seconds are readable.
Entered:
h=11 m=54
